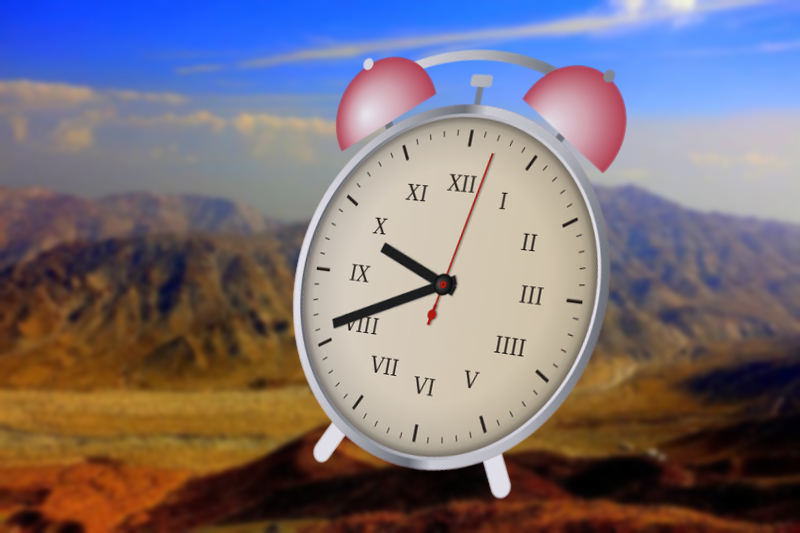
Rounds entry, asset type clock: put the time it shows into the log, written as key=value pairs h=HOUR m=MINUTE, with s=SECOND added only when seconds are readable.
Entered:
h=9 m=41 s=2
